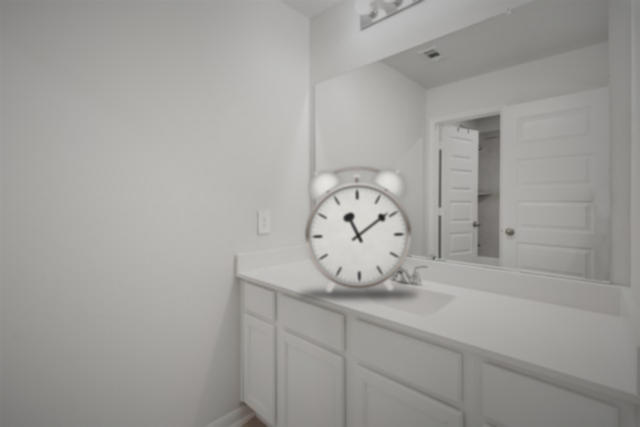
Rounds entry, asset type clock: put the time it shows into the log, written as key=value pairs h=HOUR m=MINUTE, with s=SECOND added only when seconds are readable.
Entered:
h=11 m=9
